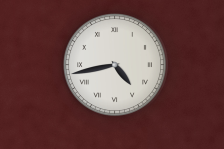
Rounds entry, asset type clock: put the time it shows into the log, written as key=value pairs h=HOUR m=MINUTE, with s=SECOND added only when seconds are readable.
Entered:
h=4 m=43
